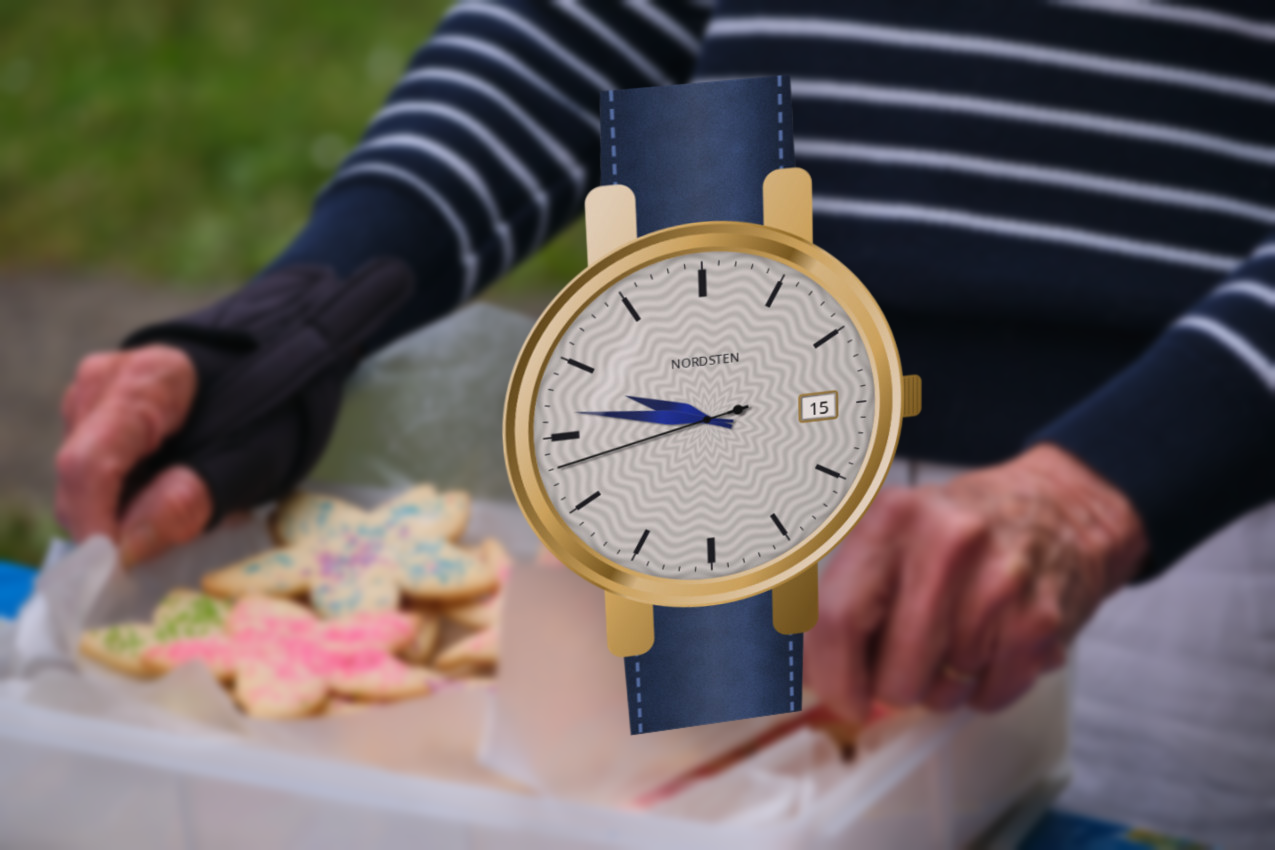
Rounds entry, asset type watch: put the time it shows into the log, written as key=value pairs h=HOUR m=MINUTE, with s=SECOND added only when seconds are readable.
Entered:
h=9 m=46 s=43
